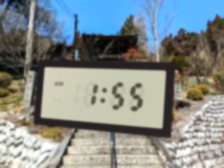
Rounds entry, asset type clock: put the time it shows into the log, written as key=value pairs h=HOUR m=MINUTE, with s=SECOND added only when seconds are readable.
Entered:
h=1 m=55
